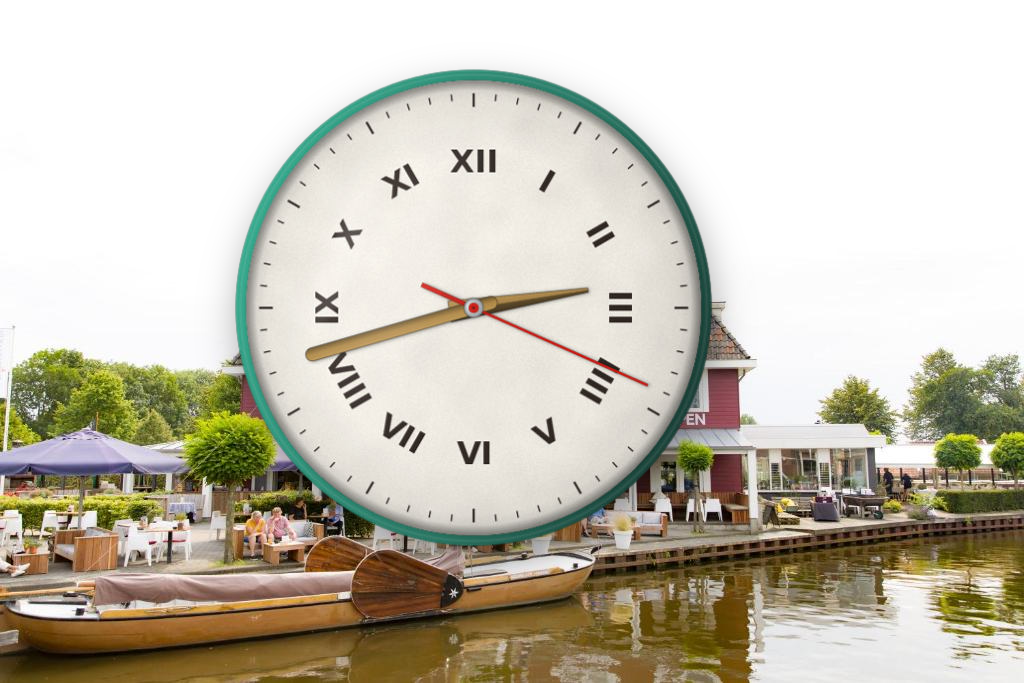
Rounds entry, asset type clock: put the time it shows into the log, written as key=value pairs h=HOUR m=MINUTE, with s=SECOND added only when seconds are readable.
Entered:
h=2 m=42 s=19
